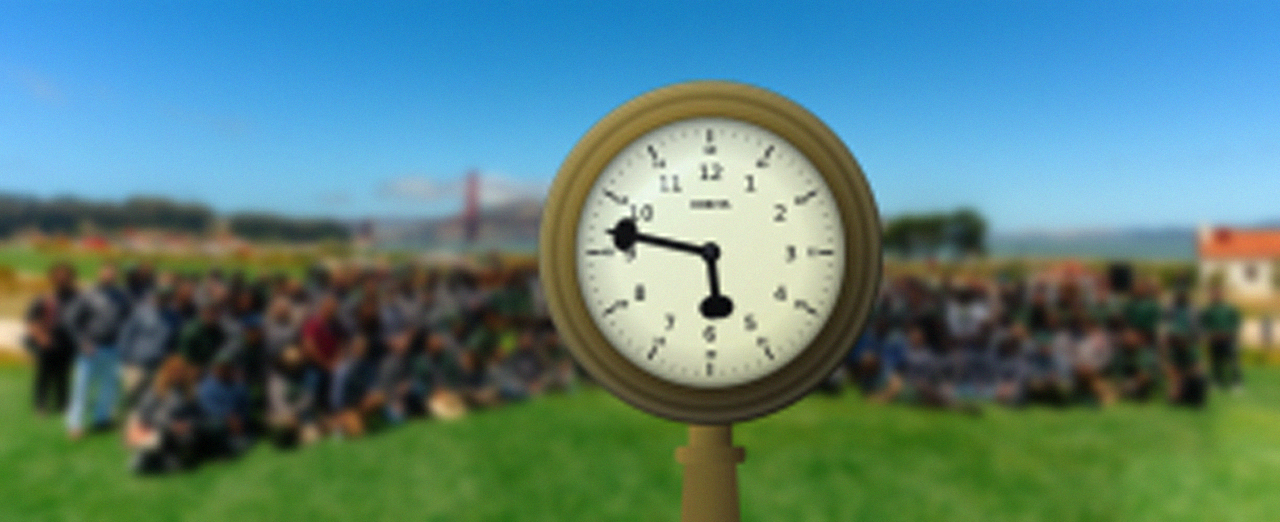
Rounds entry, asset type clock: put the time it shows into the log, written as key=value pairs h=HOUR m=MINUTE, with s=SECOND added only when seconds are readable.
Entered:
h=5 m=47
